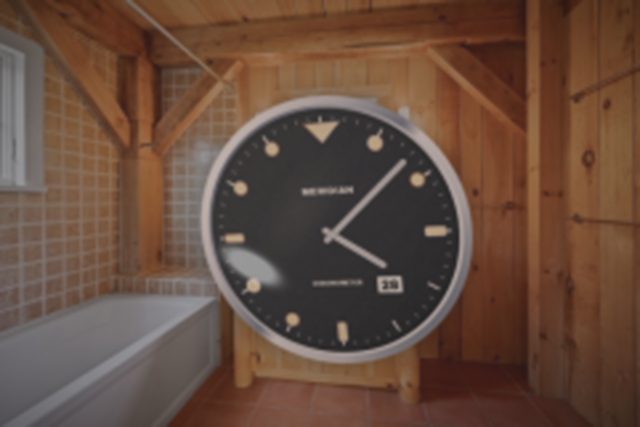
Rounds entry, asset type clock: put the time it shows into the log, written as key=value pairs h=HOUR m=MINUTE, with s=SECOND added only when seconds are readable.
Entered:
h=4 m=8
